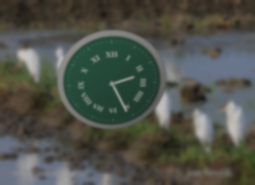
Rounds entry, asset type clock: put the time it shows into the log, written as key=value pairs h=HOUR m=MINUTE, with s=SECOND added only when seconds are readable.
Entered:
h=2 m=26
